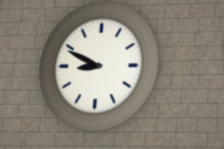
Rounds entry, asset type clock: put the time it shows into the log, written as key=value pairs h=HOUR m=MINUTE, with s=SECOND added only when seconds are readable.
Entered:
h=8 m=49
